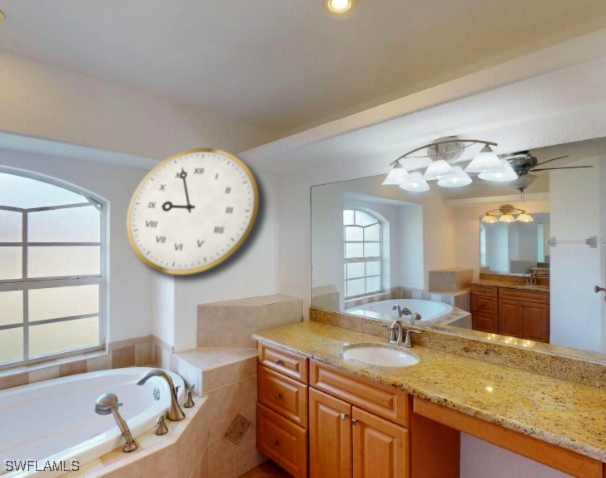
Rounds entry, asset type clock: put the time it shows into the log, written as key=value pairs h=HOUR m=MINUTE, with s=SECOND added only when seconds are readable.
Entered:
h=8 m=56
